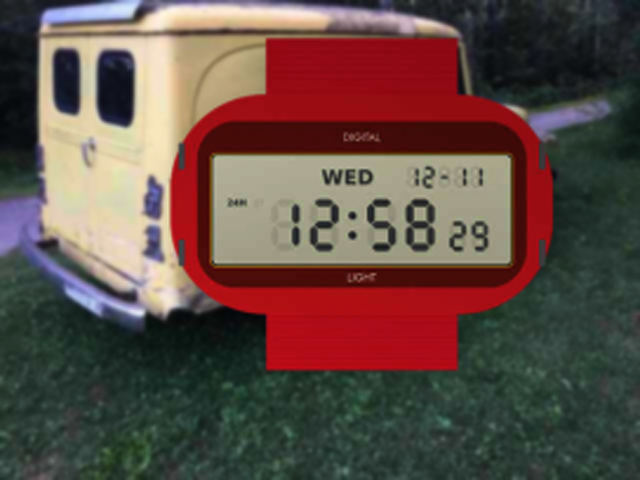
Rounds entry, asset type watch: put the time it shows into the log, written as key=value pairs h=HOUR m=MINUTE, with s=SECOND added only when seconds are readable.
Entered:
h=12 m=58 s=29
